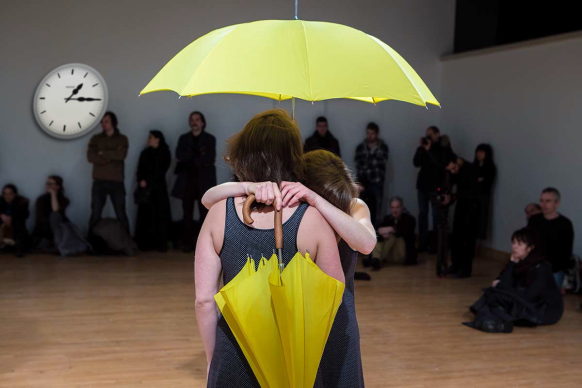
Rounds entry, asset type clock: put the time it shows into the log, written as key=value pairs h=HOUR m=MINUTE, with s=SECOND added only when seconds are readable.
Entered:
h=1 m=15
